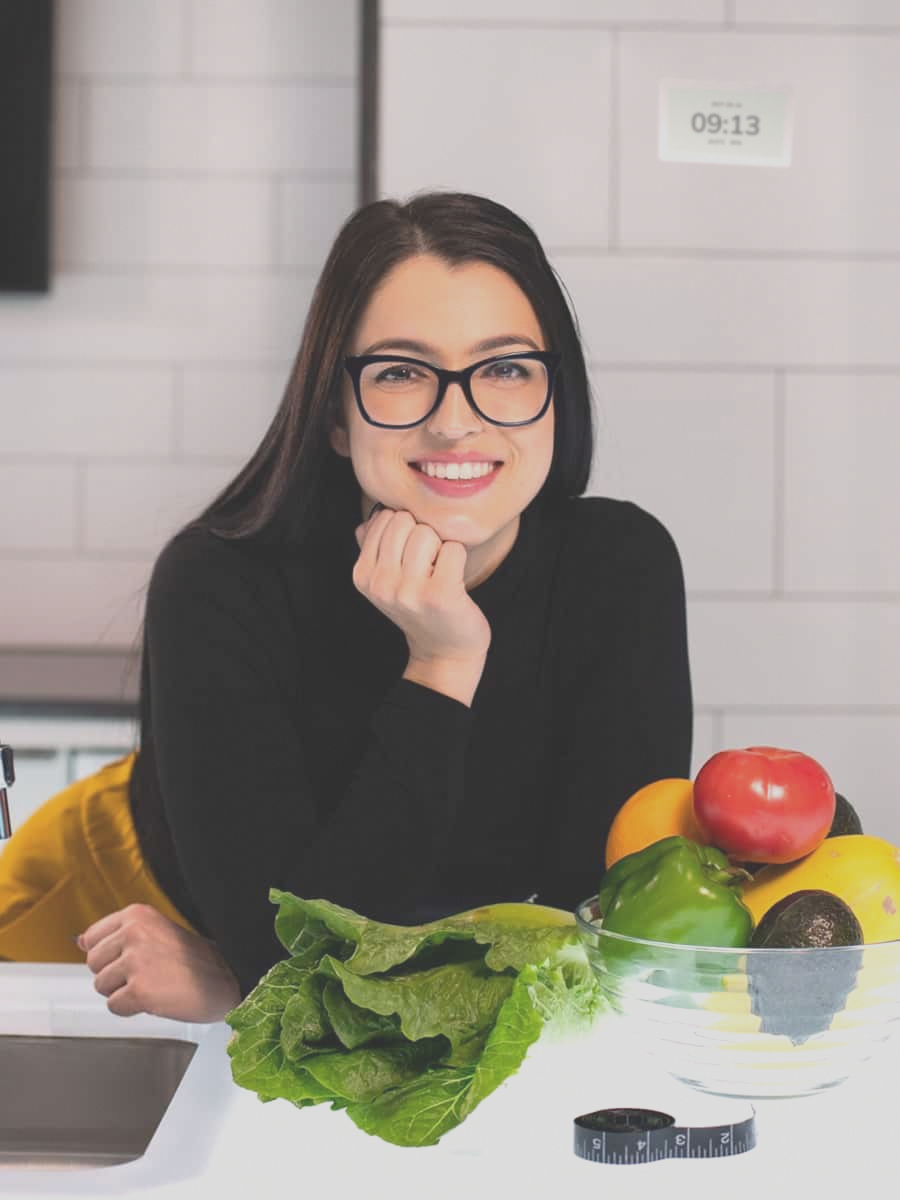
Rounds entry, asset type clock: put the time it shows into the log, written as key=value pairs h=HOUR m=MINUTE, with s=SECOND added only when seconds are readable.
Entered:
h=9 m=13
